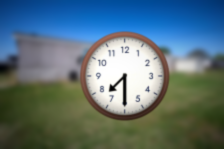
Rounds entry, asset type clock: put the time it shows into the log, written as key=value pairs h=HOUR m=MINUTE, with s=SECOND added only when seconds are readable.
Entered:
h=7 m=30
